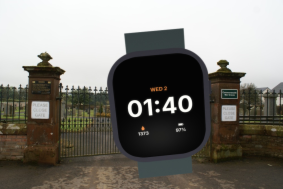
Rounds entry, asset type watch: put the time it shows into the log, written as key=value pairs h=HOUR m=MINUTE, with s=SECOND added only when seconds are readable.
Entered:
h=1 m=40
